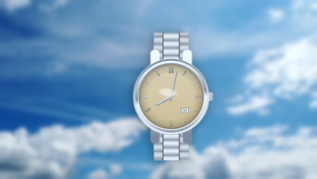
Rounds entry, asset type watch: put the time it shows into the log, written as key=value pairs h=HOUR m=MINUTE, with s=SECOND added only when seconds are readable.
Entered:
h=8 m=2
